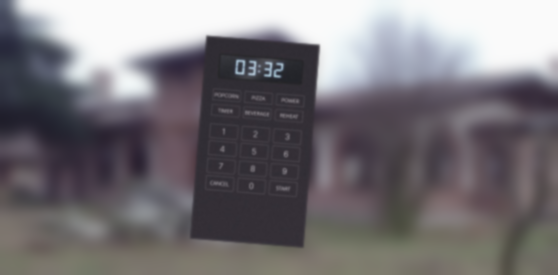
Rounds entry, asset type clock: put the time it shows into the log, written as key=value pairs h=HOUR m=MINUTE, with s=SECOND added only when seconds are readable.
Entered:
h=3 m=32
